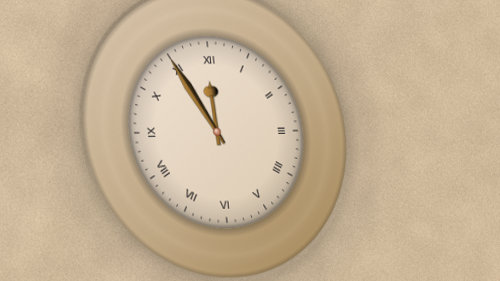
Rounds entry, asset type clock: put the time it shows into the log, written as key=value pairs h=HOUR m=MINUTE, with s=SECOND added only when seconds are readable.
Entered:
h=11 m=55
